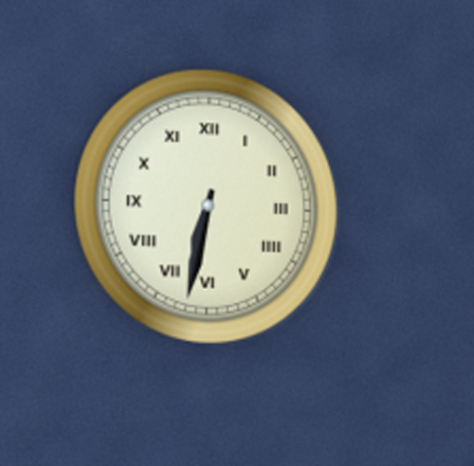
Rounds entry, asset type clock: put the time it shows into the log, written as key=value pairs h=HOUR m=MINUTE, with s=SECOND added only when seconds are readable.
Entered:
h=6 m=32
